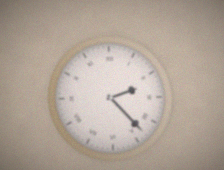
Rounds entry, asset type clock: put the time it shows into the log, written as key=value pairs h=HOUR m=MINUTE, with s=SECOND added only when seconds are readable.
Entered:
h=2 m=23
